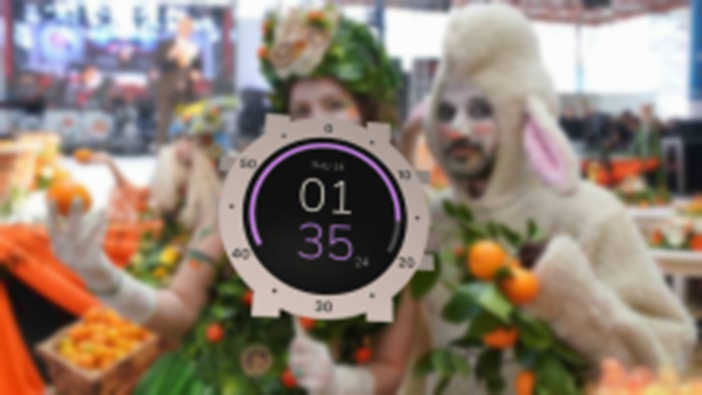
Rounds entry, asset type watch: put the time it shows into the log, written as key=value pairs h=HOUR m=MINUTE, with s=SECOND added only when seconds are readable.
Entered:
h=1 m=35
